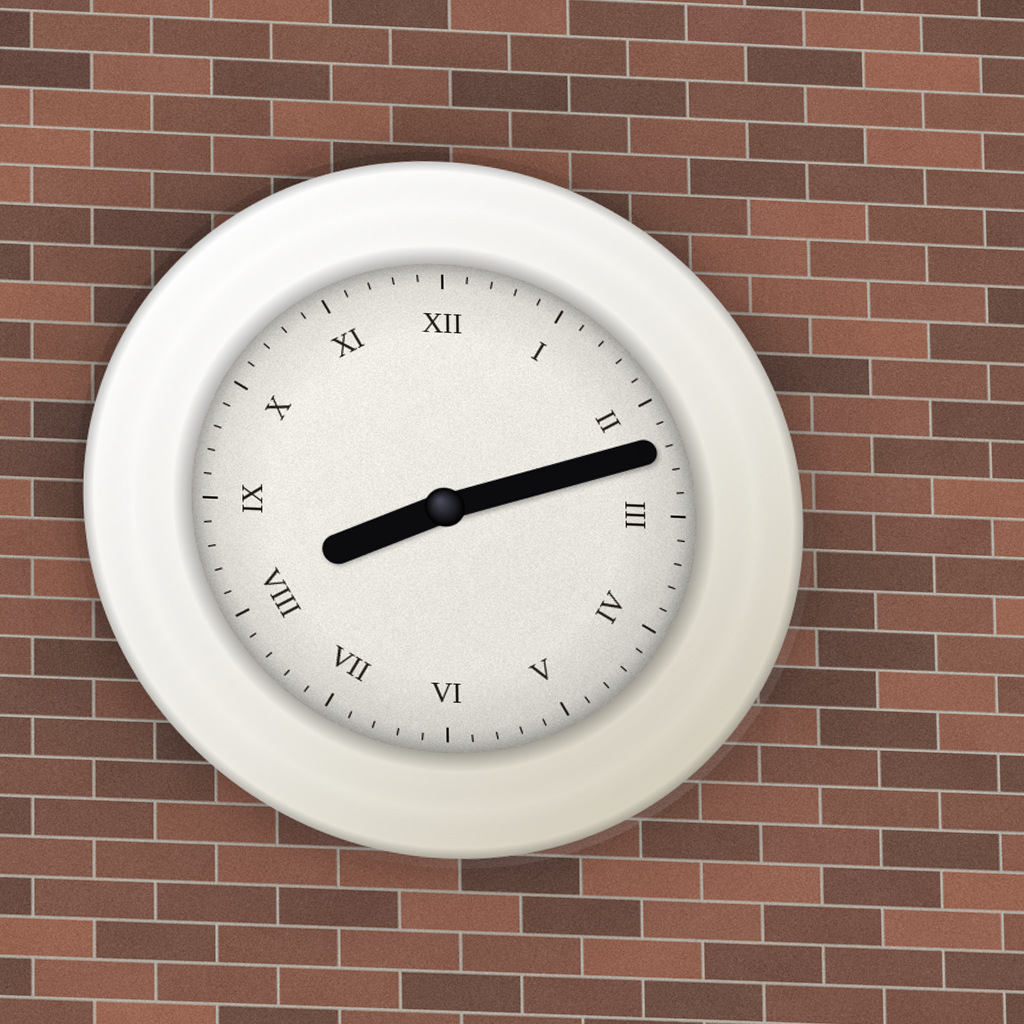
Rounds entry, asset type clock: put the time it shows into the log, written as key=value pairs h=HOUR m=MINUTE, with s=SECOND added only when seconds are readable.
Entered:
h=8 m=12
